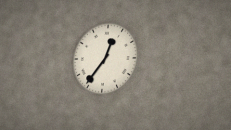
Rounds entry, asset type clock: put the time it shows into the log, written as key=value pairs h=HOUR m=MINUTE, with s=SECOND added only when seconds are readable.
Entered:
h=12 m=36
